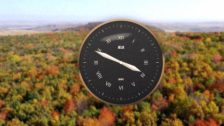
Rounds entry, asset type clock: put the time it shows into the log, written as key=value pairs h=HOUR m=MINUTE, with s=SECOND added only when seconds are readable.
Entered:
h=3 m=49
